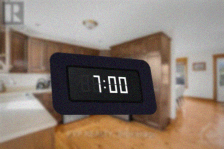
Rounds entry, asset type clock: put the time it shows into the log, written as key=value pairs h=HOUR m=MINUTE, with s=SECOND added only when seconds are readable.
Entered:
h=7 m=0
